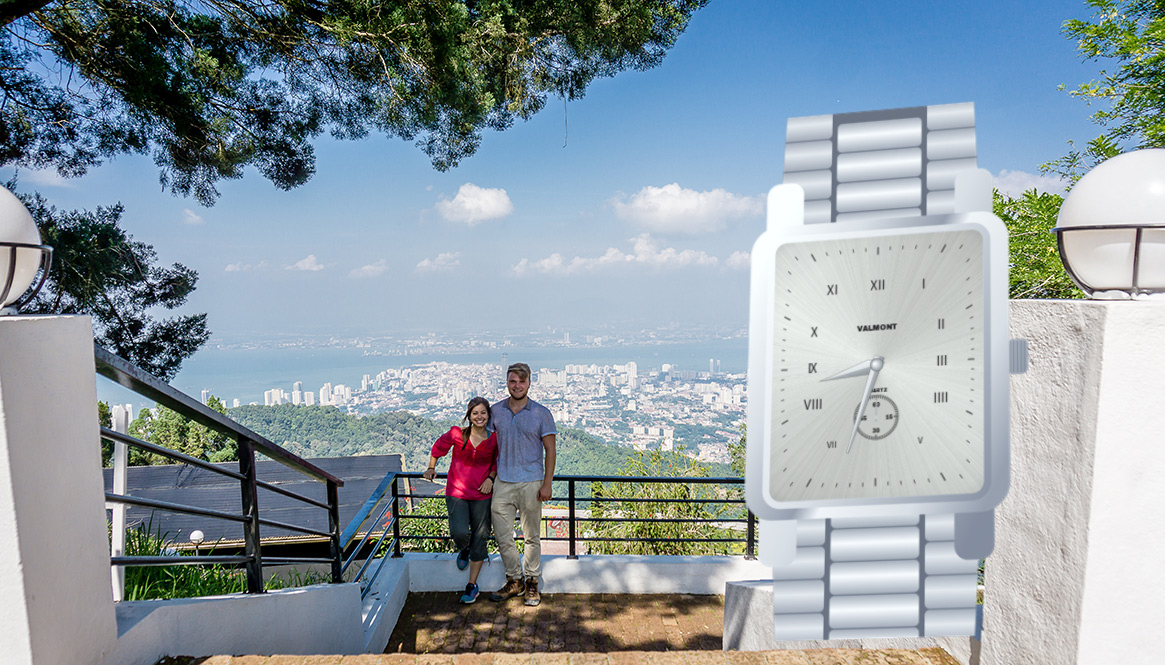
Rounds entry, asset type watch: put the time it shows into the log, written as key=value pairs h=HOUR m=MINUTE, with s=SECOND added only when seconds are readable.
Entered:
h=8 m=33
